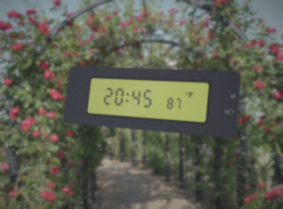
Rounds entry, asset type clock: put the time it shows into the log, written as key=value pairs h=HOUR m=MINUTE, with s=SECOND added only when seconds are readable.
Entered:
h=20 m=45
